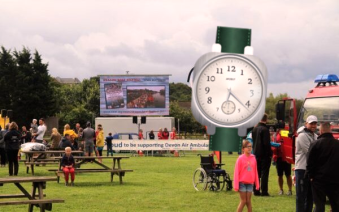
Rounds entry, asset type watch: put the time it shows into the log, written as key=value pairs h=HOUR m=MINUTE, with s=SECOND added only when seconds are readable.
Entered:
h=6 m=22
